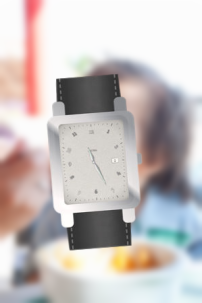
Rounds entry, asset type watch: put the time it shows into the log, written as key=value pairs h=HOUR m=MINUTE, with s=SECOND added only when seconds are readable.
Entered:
h=11 m=26
